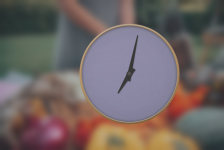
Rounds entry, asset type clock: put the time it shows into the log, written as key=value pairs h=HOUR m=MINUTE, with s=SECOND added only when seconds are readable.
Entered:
h=7 m=2
